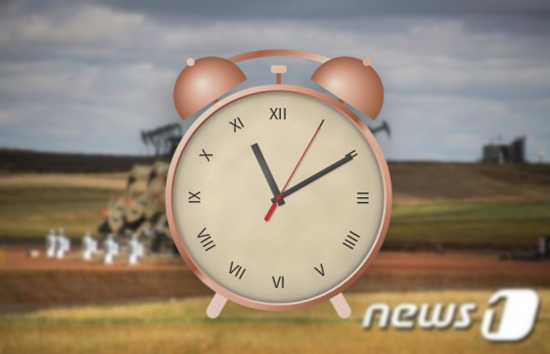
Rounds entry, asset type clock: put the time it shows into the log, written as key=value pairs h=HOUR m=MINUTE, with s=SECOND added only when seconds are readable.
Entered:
h=11 m=10 s=5
